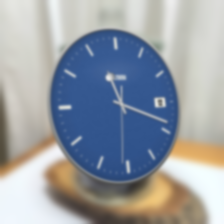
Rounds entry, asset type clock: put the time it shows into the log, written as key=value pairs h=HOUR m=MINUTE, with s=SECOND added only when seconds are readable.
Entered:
h=11 m=18 s=31
